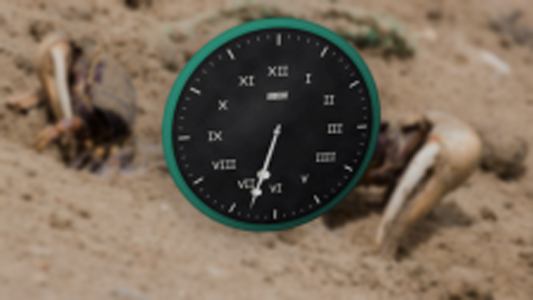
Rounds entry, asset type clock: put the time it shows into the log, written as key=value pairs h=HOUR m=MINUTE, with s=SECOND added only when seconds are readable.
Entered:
h=6 m=33
